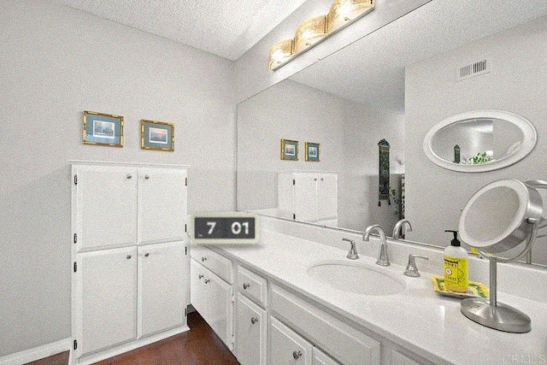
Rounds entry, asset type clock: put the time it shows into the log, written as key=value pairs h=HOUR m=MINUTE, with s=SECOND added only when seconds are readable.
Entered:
h=7 m=1
